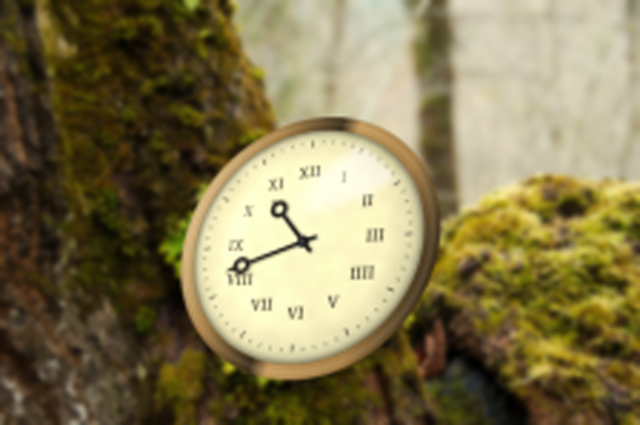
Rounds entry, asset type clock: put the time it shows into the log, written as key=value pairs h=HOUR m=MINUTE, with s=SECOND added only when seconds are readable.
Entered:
h=10 m=42
